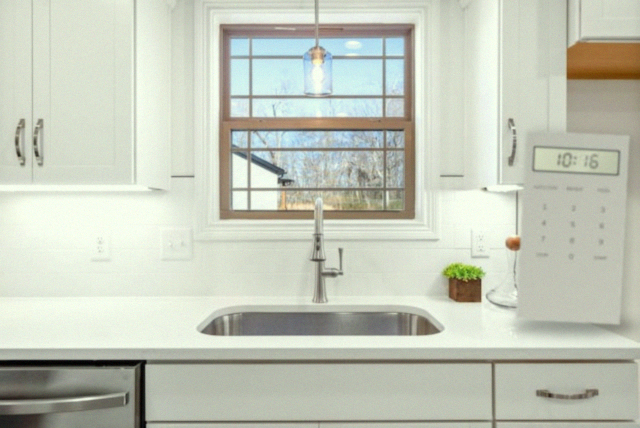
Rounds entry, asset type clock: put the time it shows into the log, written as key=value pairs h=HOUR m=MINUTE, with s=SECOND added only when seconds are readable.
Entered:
h=10 m=16
